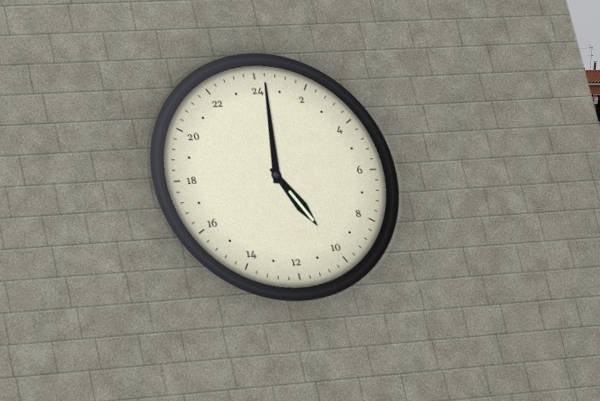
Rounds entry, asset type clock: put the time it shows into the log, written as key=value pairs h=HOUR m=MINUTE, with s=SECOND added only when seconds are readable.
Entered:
h=10 m=1
